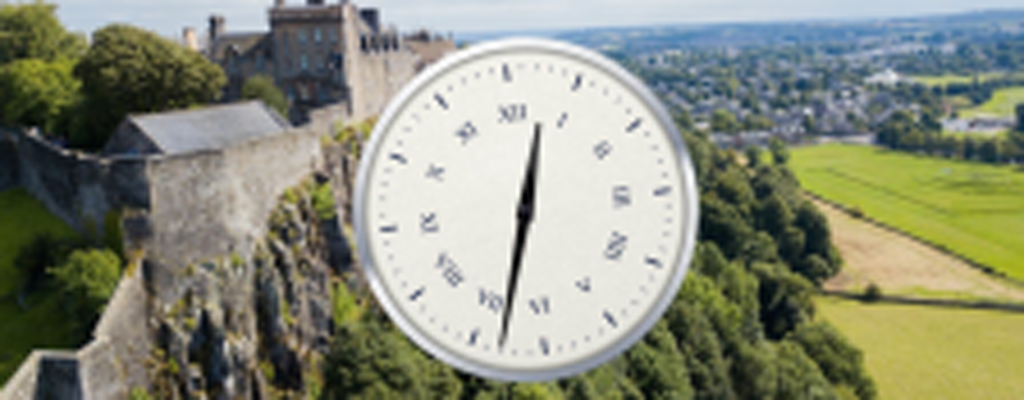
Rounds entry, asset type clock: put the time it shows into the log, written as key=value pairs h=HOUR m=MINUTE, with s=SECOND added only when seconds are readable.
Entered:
h=12 m=33
